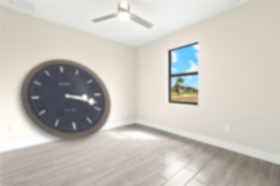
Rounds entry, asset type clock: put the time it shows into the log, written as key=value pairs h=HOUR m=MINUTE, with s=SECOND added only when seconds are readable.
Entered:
h=3 m=18
